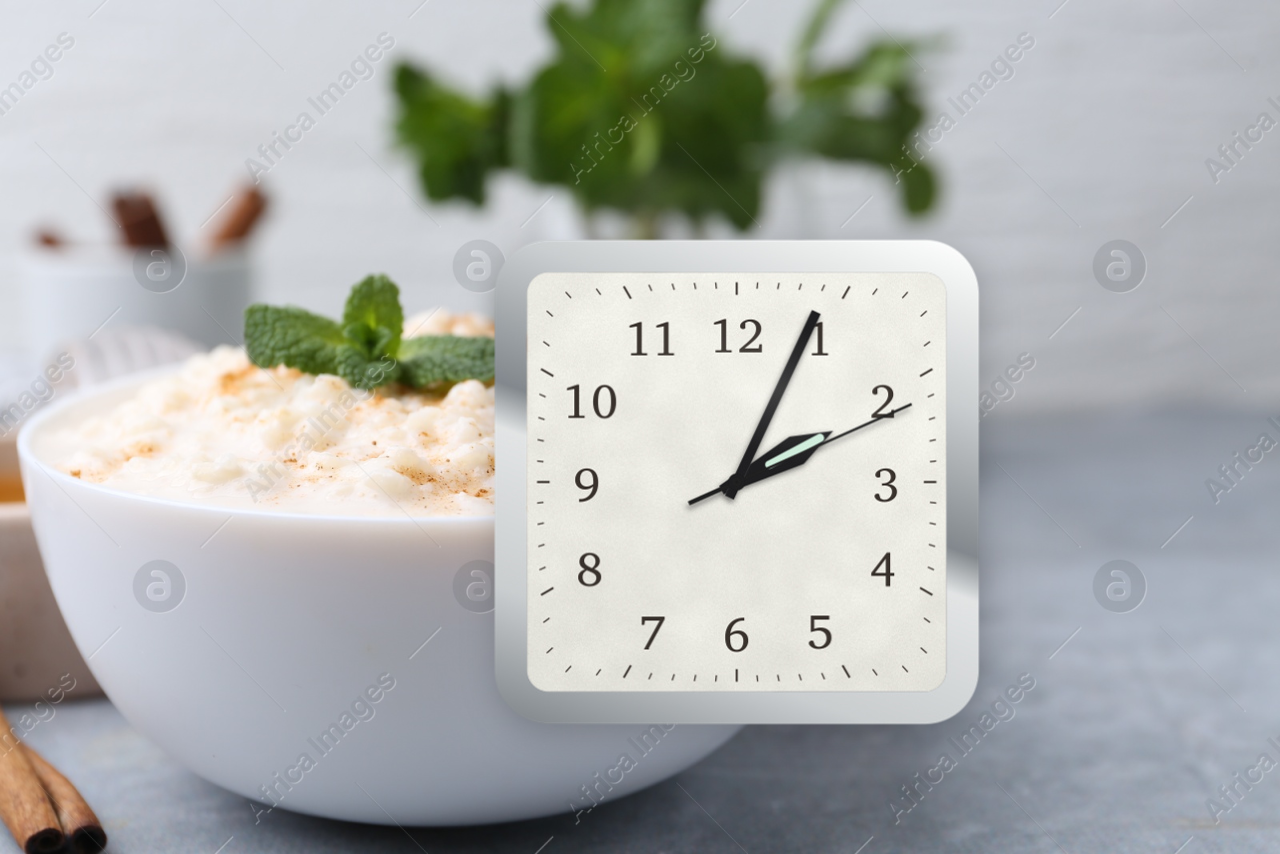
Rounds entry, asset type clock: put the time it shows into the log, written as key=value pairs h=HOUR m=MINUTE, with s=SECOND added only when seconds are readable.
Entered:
h=2 m=4 s=11
